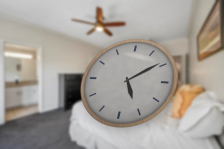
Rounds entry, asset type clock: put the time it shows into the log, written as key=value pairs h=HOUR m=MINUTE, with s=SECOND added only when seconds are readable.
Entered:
h=5 m=9
